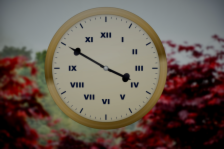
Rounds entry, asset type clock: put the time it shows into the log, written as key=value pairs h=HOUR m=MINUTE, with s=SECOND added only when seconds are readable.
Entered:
h=3 m=50
